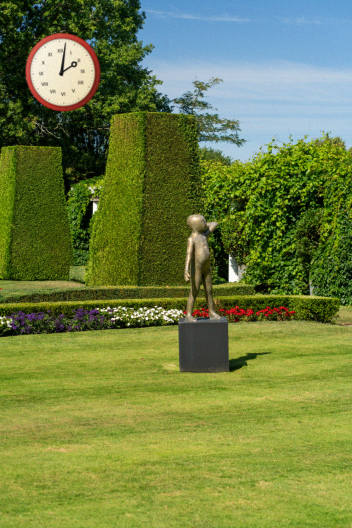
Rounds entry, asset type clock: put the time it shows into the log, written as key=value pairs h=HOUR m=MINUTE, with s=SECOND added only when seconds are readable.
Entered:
h=2 m=2
